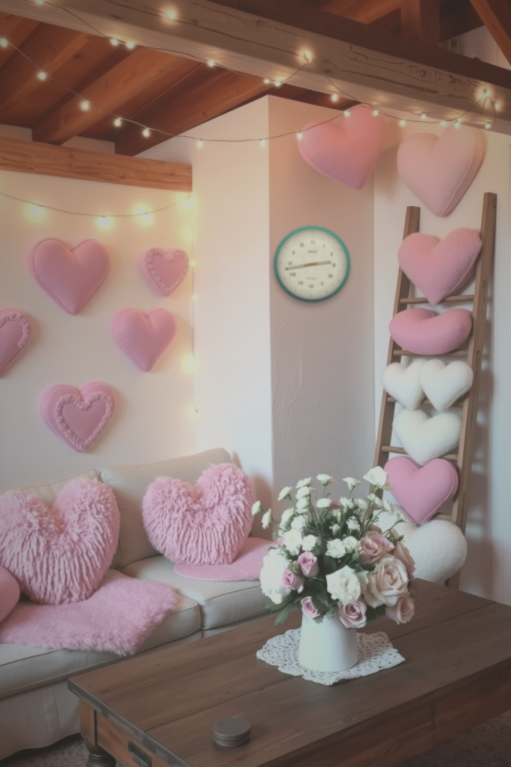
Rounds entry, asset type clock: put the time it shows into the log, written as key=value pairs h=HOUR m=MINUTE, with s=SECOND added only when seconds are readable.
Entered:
h=2 m=43
